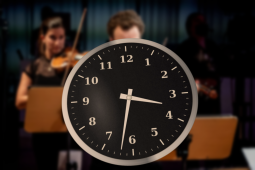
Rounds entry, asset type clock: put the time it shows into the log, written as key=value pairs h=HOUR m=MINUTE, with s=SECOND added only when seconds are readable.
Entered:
h=3 m=32
